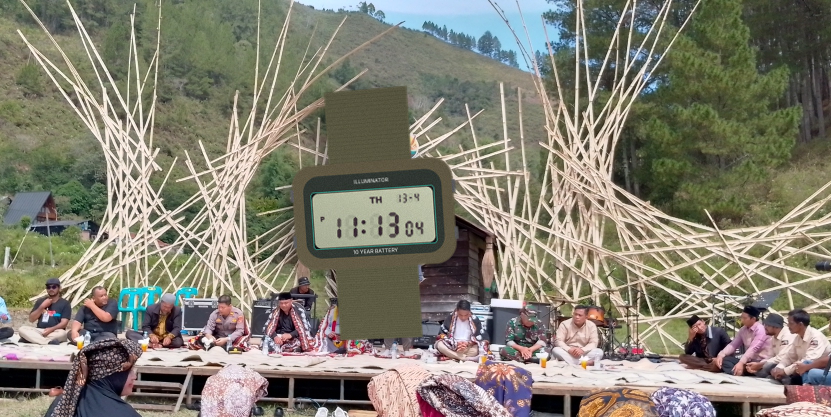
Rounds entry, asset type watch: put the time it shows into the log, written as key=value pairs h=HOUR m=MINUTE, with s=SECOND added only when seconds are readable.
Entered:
h=11 m=13 s=4
